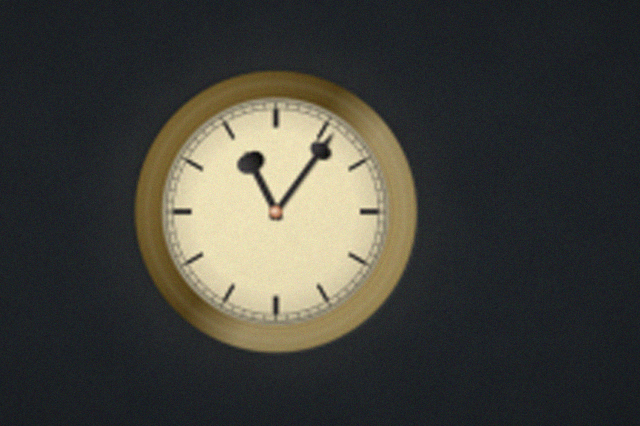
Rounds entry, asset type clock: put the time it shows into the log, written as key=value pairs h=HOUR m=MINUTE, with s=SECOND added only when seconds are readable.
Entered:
h=11 m=6
